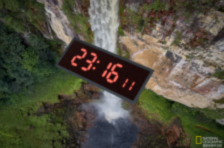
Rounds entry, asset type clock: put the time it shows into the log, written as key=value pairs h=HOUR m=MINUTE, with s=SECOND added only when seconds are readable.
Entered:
h=23 m=16 s=11
